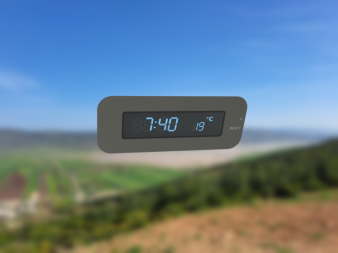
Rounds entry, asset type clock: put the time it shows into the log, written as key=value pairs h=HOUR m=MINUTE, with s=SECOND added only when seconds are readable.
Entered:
h=7 m=40
